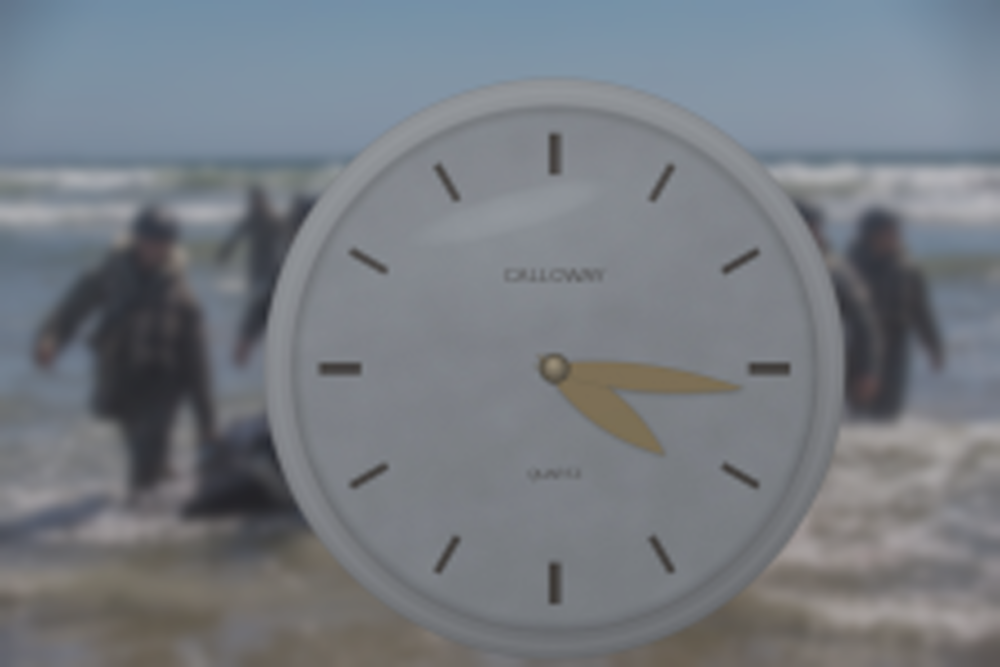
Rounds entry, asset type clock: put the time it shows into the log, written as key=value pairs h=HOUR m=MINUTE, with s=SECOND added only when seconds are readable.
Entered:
h=4 m=16
